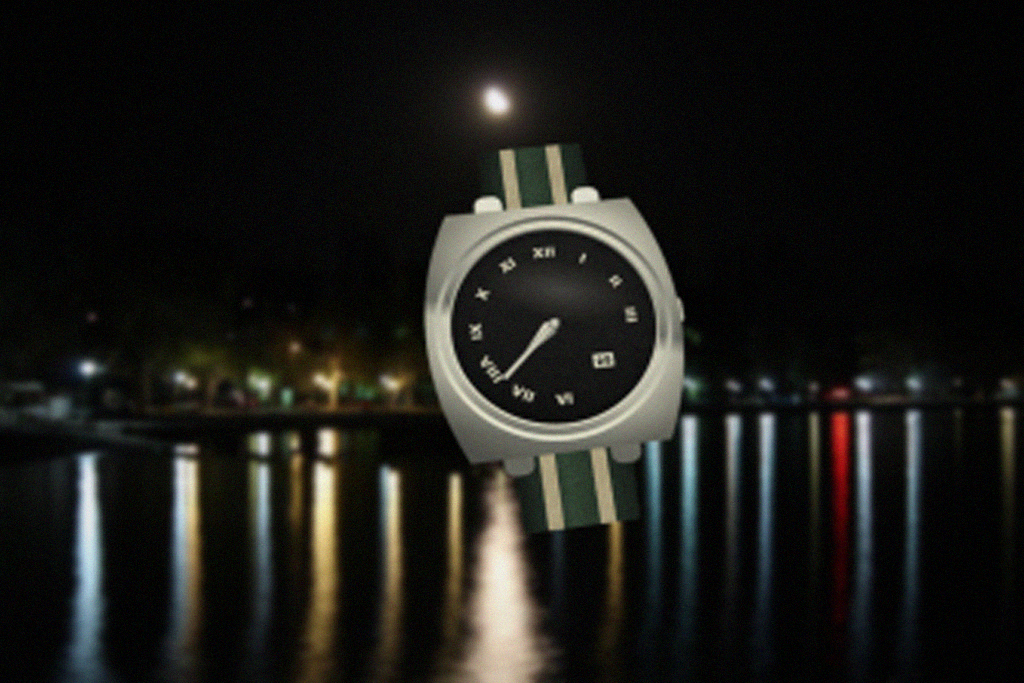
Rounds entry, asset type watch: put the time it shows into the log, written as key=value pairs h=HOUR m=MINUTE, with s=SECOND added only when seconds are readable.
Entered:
h=7 m=38
